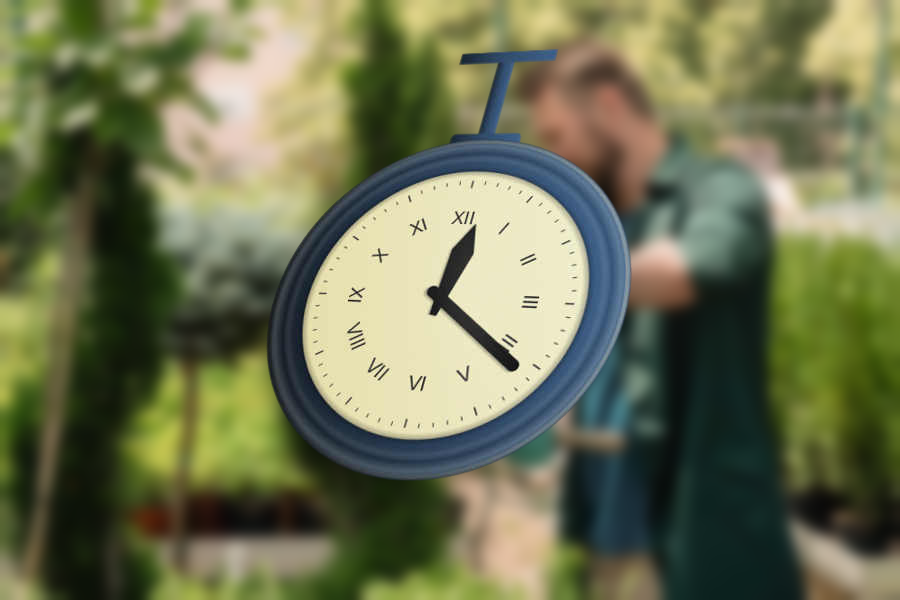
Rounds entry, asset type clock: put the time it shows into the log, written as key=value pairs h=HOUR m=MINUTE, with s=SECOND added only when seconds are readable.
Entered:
h=12 m=21
